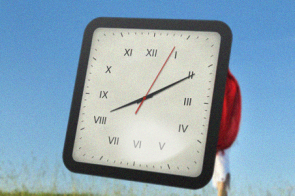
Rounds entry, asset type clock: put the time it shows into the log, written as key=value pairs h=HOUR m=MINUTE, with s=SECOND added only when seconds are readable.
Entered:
h=8 m=10 s=4
